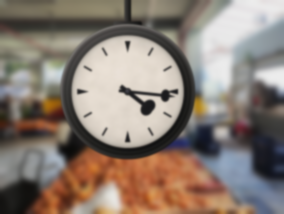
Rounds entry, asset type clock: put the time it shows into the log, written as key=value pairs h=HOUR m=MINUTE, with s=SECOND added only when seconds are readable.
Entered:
h=4 m=16
